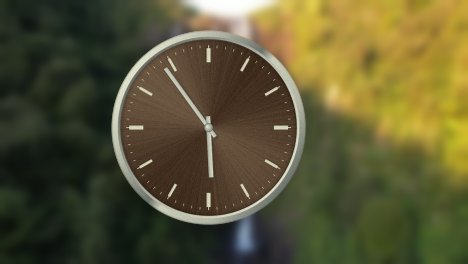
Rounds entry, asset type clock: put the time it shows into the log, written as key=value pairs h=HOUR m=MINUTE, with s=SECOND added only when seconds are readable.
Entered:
h=5 m=54
